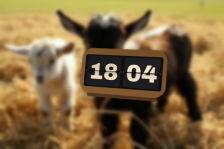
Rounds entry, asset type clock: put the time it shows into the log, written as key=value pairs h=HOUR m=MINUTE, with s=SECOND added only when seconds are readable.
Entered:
h=18 m=4
